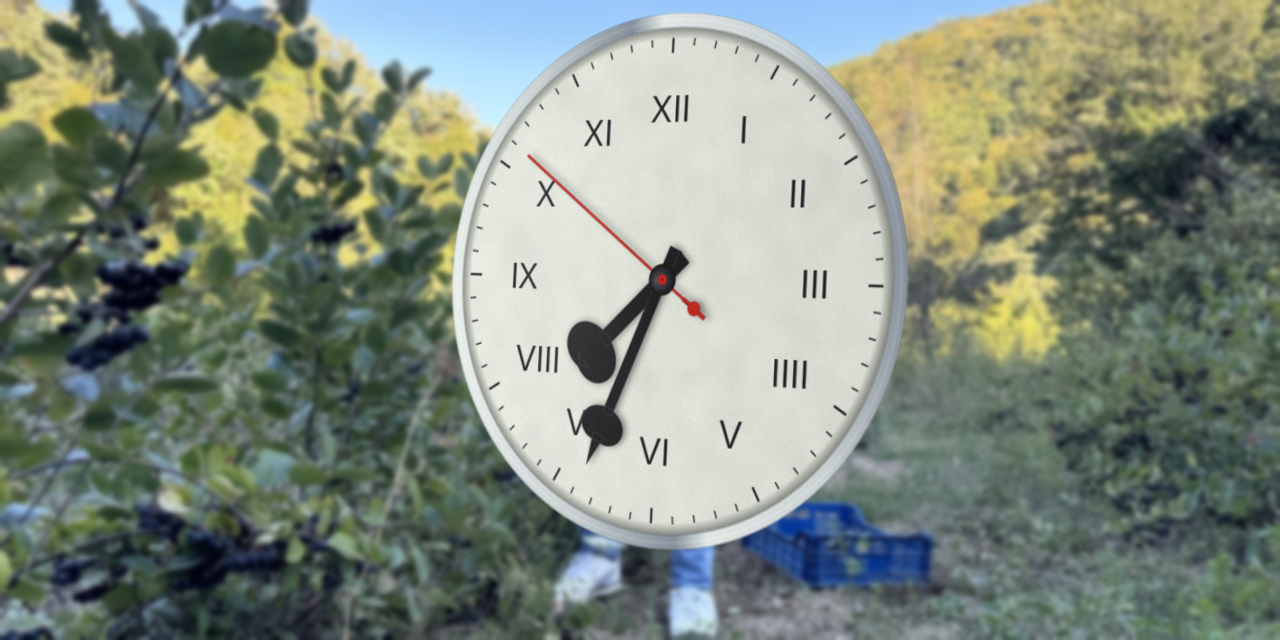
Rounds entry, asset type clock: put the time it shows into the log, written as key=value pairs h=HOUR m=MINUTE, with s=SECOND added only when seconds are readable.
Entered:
h=7 m=33 s=51
